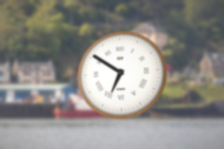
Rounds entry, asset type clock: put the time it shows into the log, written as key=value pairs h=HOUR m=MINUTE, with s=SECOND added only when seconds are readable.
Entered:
h=6 m=51
